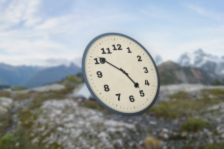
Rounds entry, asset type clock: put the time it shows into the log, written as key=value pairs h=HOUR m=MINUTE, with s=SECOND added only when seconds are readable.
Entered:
h=4 m=51
